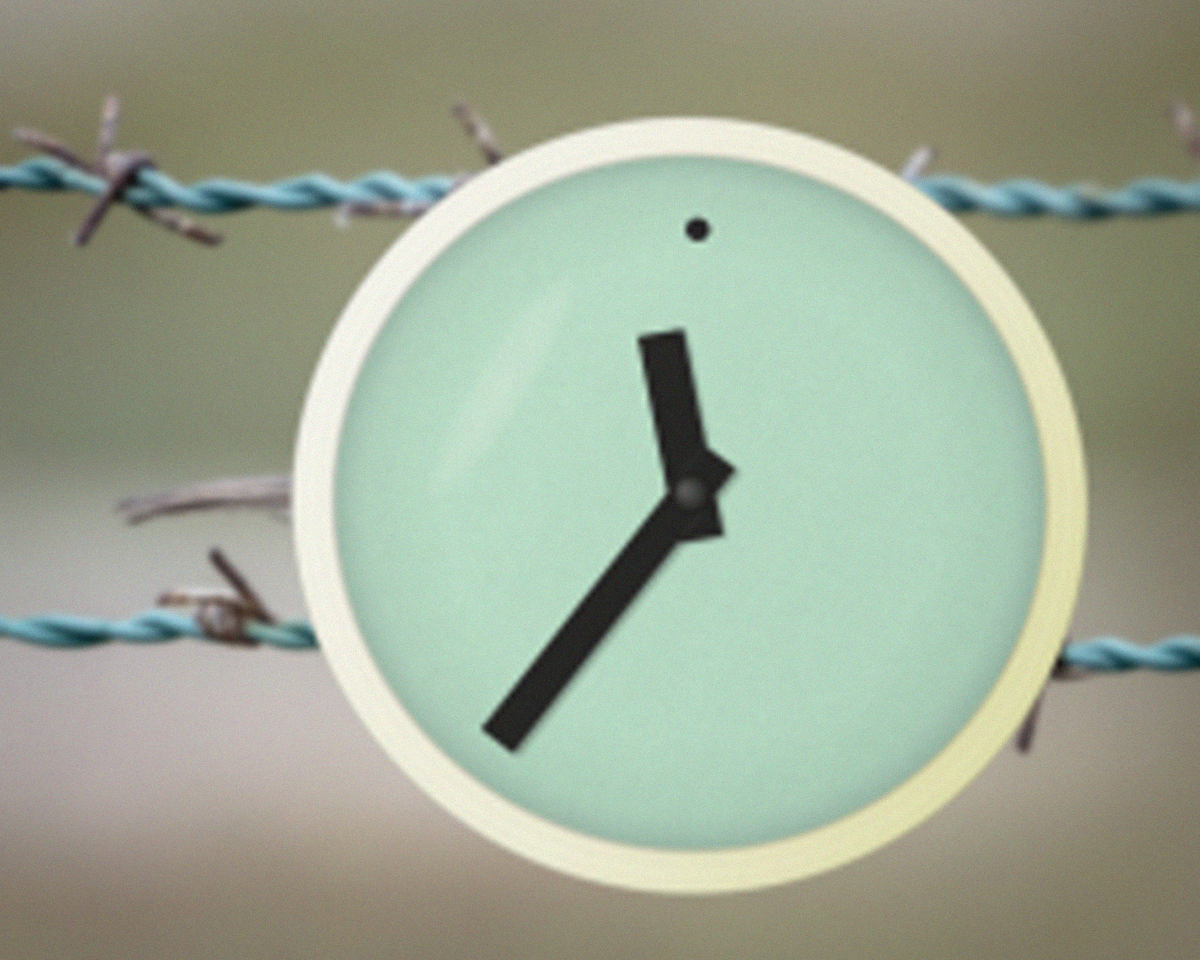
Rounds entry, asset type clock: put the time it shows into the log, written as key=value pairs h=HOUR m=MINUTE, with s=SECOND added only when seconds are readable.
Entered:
h=11 m=36
